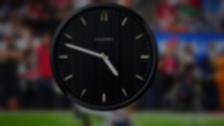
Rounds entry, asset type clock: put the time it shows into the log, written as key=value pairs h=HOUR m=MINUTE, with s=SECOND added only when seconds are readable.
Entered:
h=4 m=48
